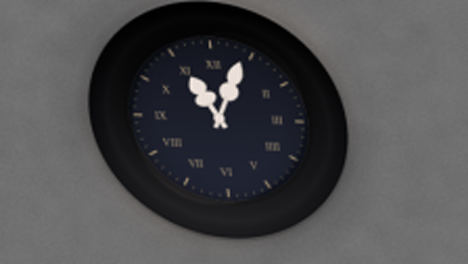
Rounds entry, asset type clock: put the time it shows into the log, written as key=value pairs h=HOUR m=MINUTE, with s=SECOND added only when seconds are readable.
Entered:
h=11 m=4
